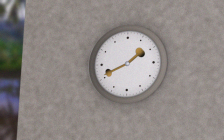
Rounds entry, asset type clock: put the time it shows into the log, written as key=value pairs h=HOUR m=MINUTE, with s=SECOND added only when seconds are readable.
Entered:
h=1 m=41
